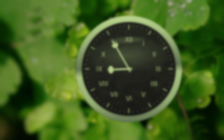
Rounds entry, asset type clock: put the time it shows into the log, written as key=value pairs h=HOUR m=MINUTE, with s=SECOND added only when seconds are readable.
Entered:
h=8 m=55
